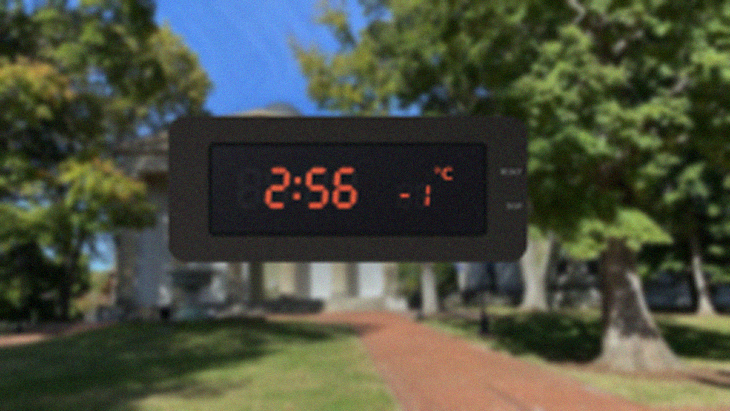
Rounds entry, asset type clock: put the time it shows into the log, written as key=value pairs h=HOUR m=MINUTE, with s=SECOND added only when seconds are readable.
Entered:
h=2 m=56
